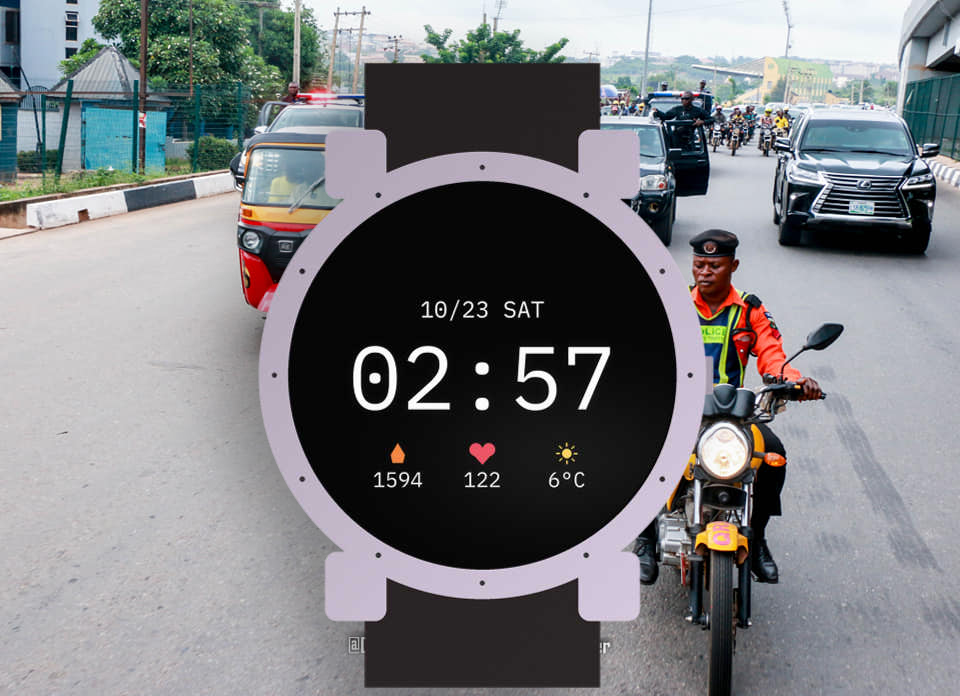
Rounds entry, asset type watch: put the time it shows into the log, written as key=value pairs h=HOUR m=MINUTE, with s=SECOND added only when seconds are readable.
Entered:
h=2 m=57
